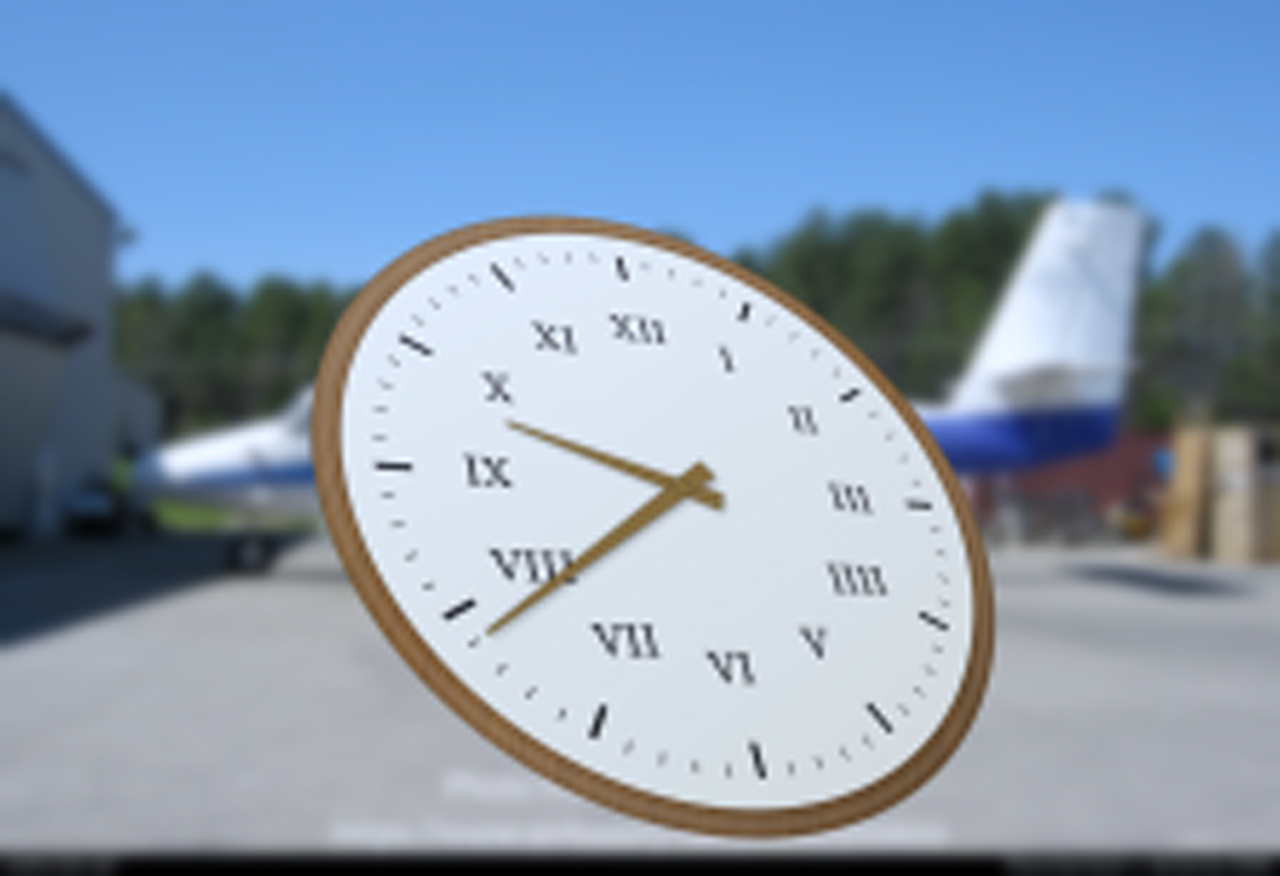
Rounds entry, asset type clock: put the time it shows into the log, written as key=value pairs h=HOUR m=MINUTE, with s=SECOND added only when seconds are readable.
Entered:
h=9 m=39
